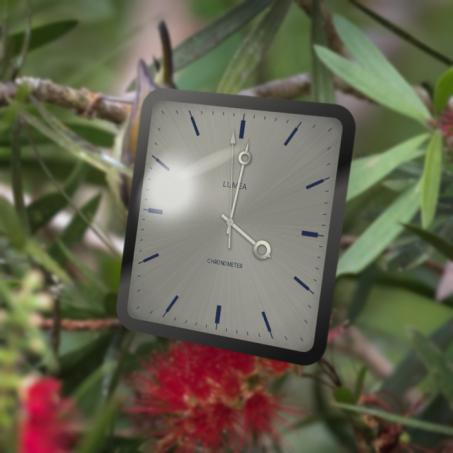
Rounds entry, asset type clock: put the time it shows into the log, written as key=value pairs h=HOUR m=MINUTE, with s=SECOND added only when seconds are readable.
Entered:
h=4 m=0 s=59
